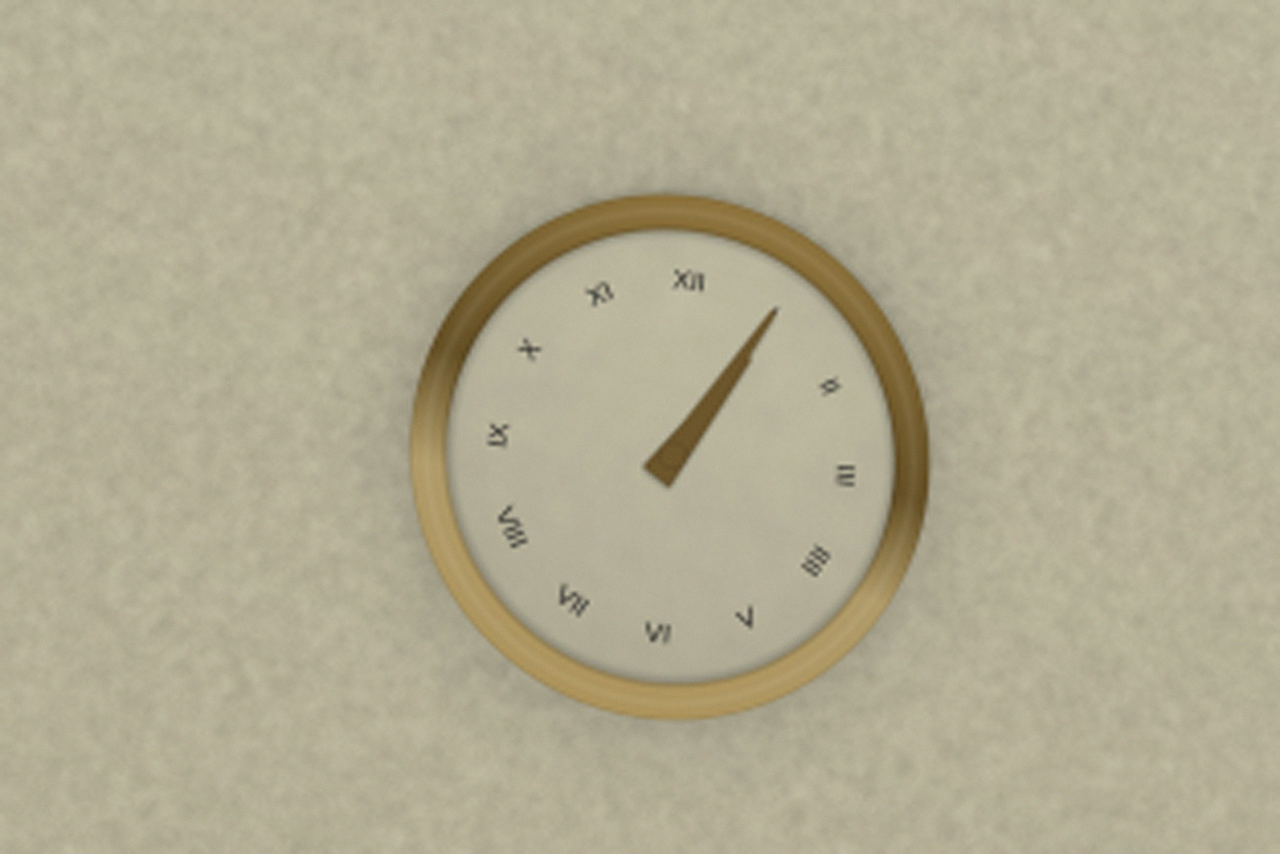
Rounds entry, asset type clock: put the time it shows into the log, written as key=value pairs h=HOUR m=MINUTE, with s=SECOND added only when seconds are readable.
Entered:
h=1 m=5
